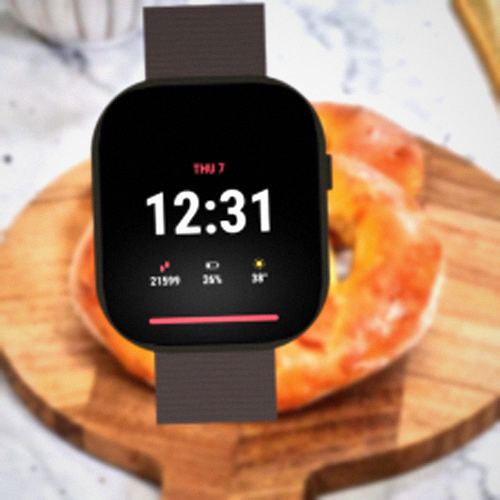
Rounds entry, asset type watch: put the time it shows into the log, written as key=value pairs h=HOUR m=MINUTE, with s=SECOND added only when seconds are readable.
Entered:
h=12 m=31
